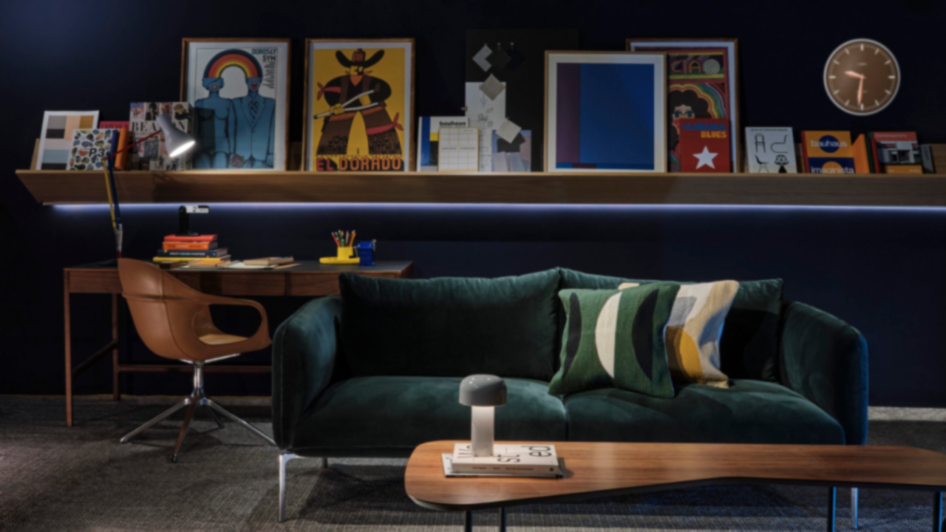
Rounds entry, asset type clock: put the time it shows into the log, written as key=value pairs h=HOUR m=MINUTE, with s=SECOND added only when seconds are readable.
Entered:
h=9 m=31
